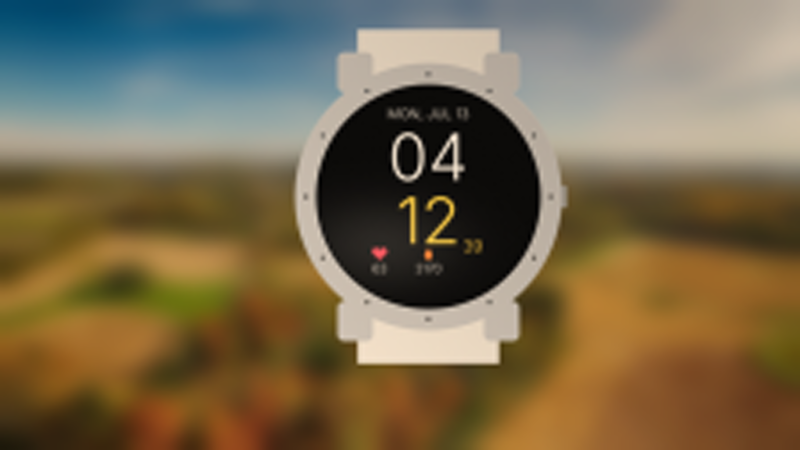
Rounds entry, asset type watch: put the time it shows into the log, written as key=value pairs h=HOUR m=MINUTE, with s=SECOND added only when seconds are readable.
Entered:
h=4 m=12
